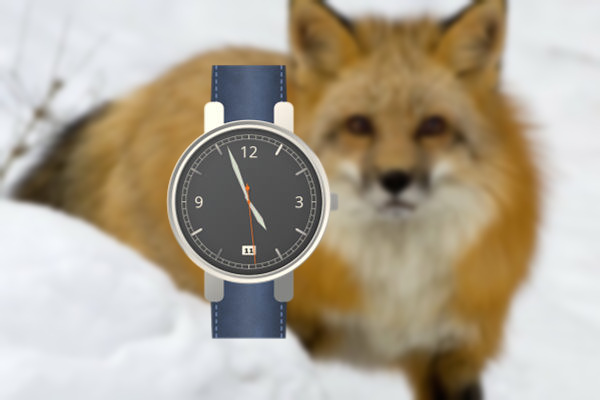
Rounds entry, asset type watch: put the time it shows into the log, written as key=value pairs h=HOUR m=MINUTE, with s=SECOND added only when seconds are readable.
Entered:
h=4 m=56 s=29
